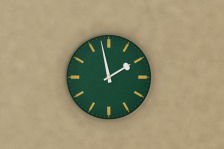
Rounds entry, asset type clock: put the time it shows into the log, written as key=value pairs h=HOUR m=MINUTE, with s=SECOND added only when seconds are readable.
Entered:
h=1 m=58
